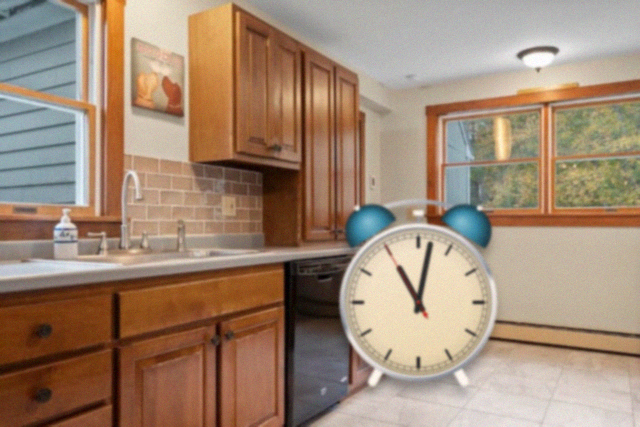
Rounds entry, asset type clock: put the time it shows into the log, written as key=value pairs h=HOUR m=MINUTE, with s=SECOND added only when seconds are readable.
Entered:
h=11 m=1 s=55
